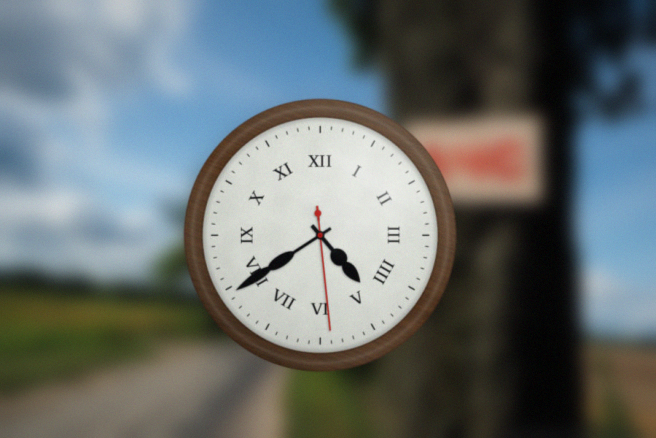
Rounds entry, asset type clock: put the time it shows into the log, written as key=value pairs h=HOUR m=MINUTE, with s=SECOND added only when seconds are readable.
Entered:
h=4 m=39 s=29
